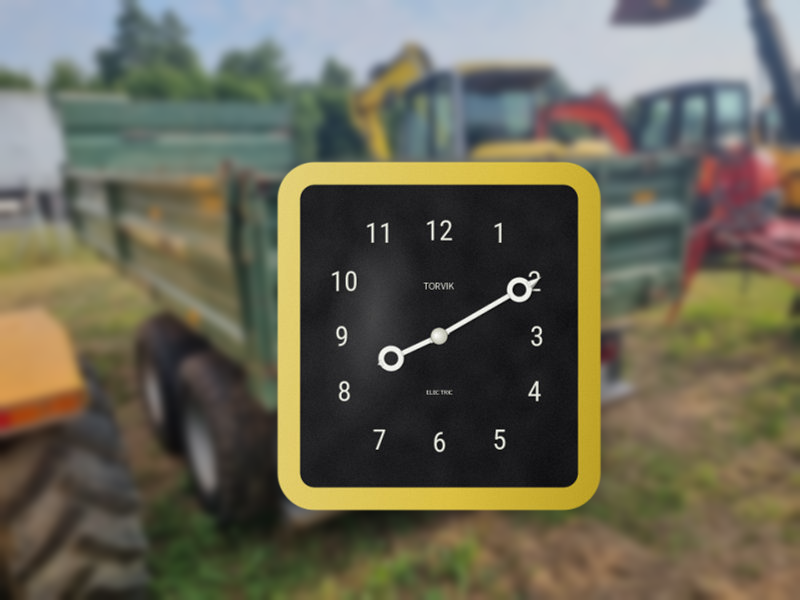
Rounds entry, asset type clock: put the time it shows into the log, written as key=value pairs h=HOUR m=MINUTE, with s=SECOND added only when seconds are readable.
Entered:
h=8 m=10
